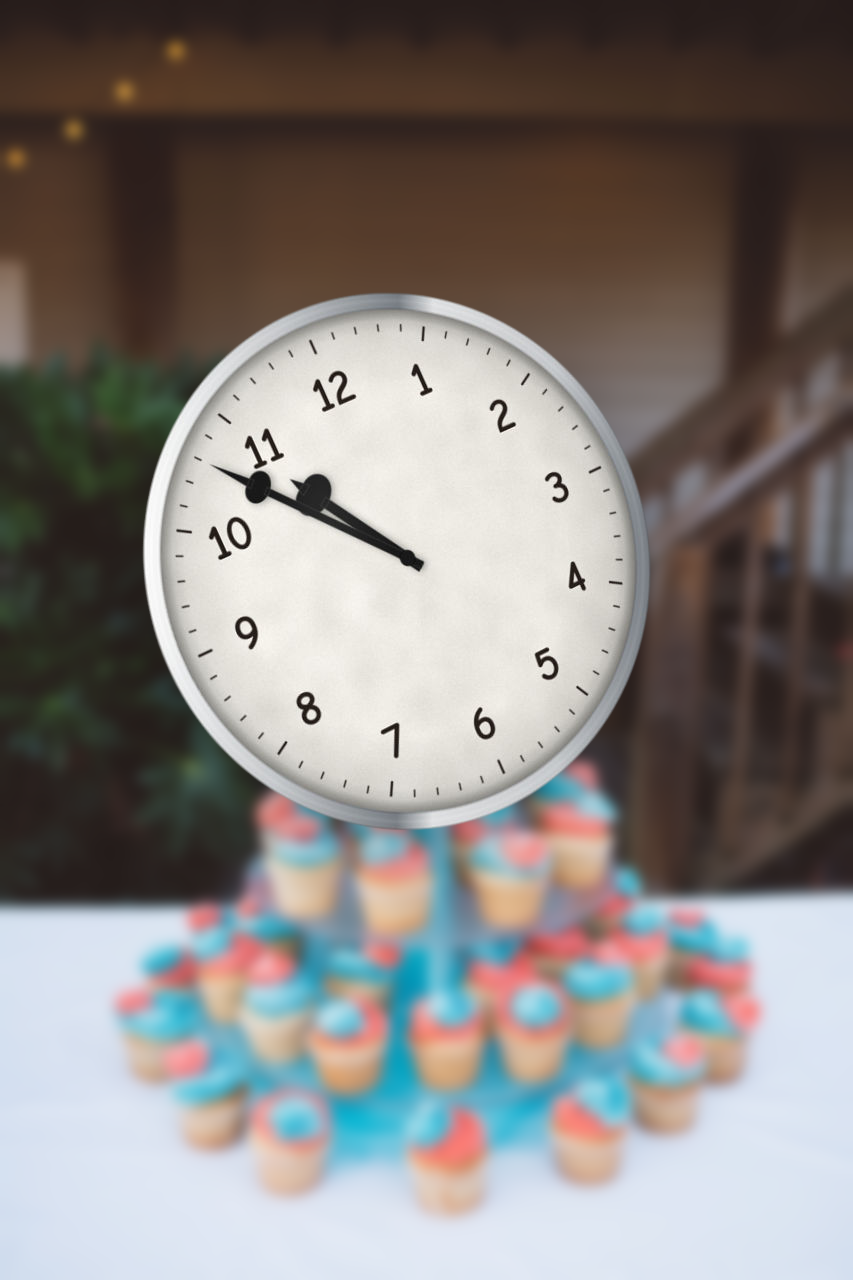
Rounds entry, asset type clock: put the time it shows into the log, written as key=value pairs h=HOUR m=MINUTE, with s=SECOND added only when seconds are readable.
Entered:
h=10 m=53
